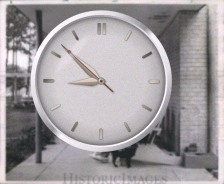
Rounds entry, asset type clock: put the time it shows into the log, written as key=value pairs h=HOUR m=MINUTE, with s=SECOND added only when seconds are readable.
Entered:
h=8 m=51 s=52
